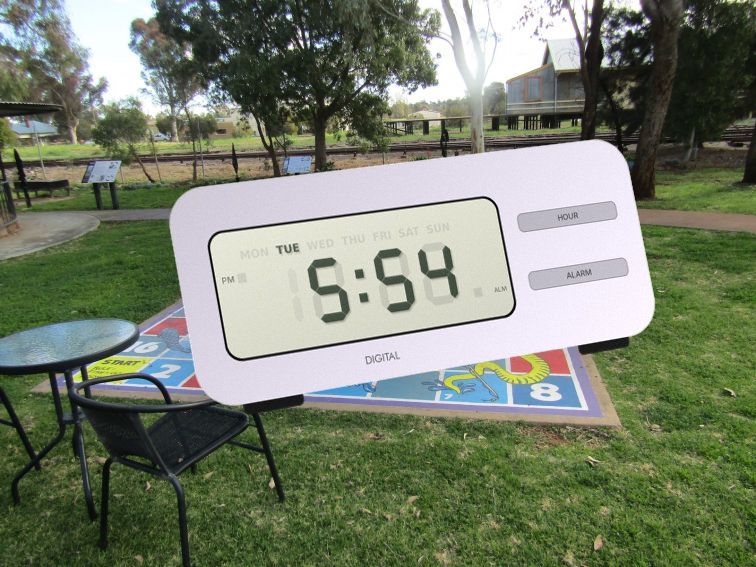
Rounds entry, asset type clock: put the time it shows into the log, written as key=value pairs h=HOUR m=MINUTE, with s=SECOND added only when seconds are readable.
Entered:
h=5 m=54
